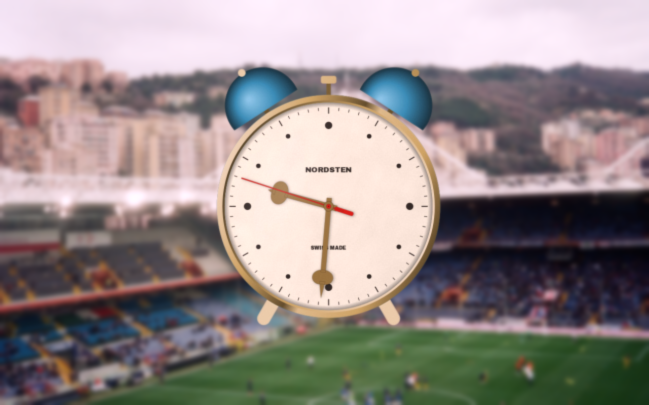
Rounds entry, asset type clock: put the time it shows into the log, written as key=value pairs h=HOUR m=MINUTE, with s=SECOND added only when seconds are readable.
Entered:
h=9 m=30 s=48
